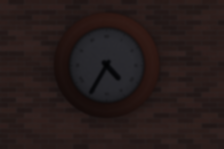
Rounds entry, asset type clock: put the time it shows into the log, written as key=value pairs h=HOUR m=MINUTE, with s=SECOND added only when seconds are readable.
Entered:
h=4 m=35
